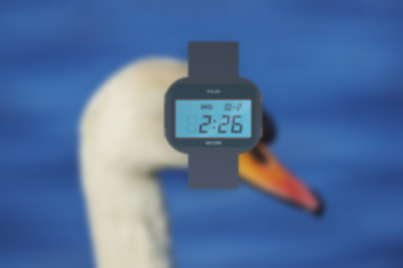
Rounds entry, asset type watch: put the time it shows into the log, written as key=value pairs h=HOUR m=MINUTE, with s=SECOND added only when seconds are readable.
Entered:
h=2 m=26
